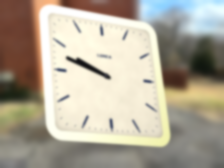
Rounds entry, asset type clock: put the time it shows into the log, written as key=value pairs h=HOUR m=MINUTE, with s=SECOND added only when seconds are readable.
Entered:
h=9 m=48
